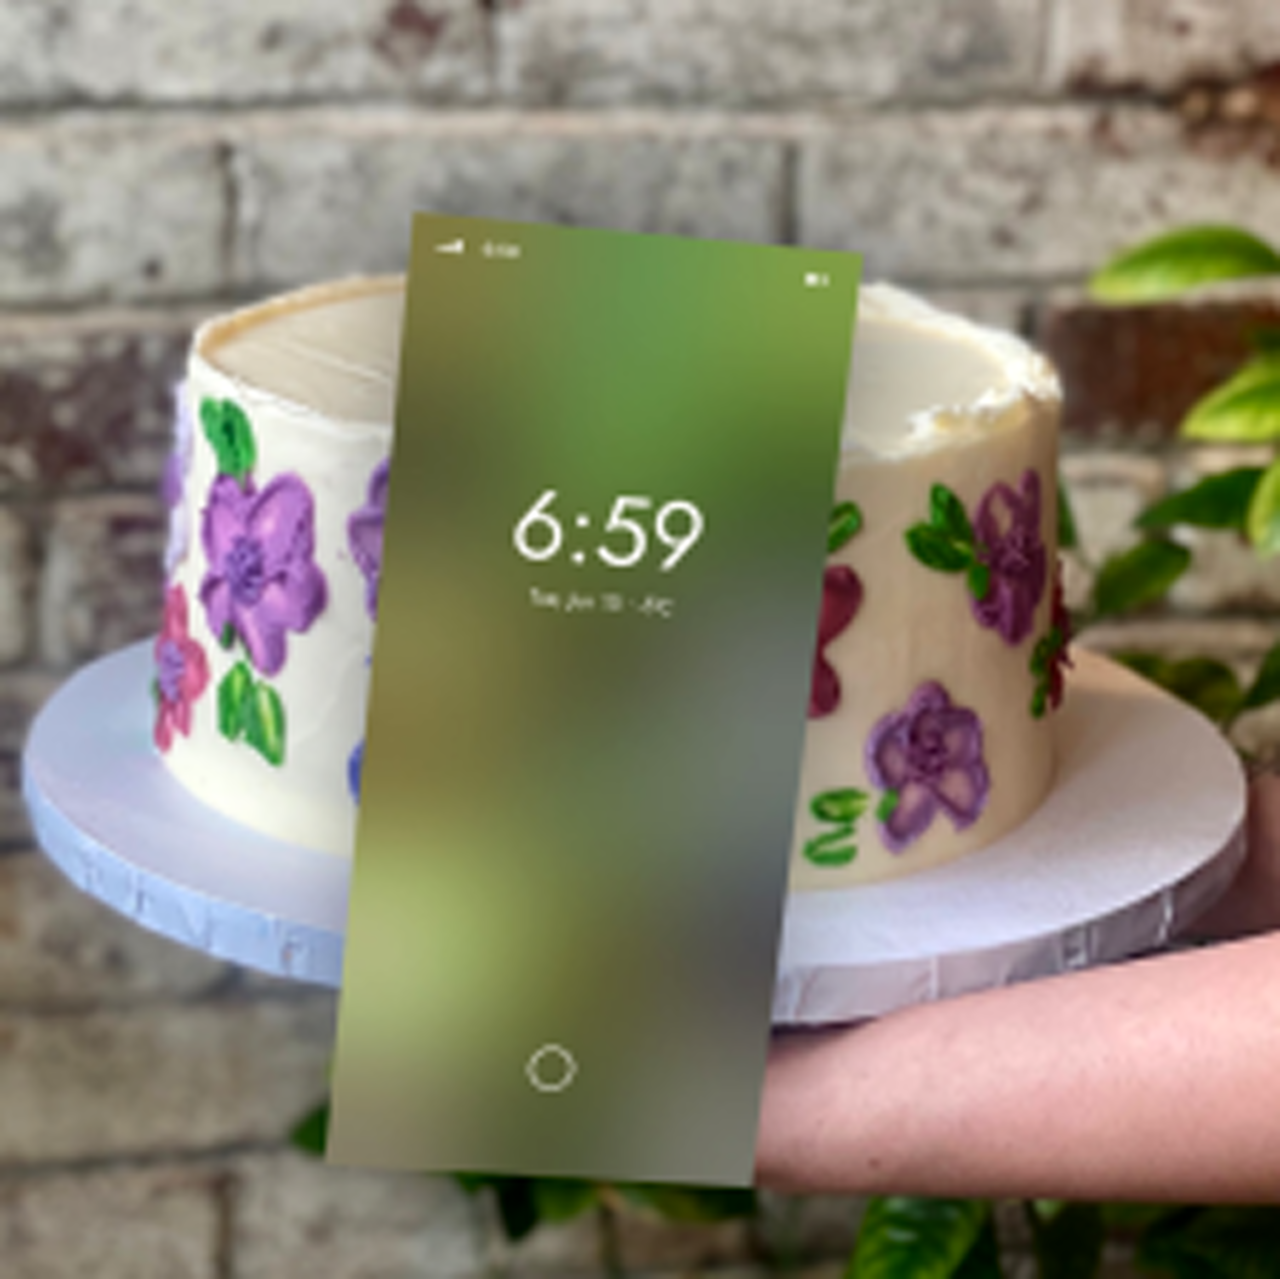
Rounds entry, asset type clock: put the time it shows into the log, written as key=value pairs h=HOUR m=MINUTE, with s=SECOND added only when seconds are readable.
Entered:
h=6 m=59
